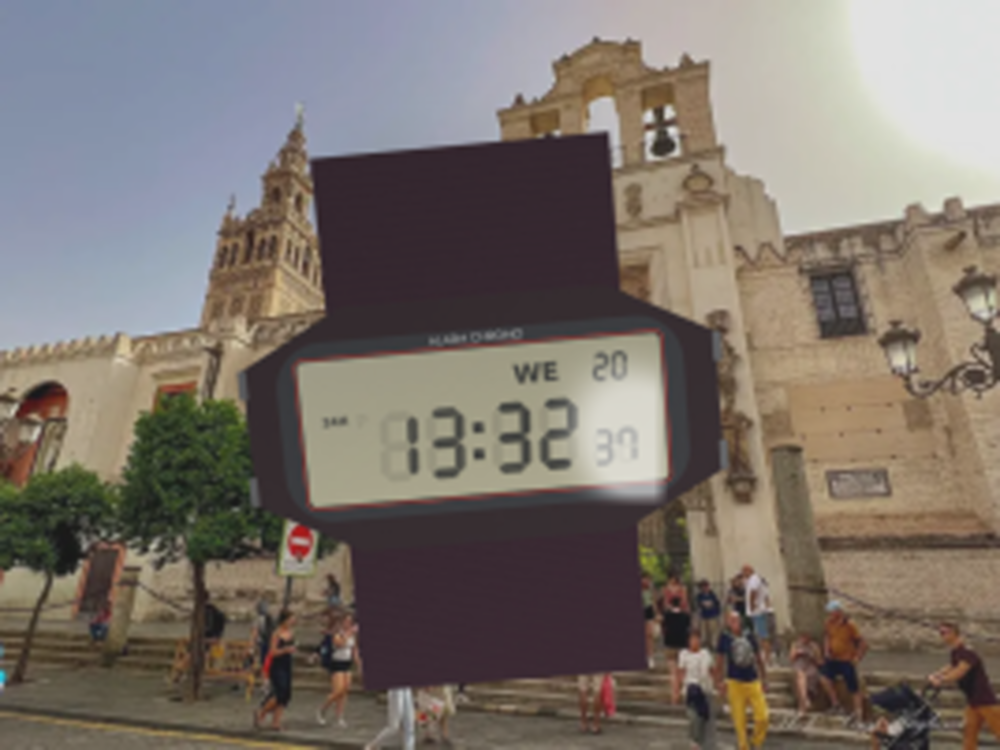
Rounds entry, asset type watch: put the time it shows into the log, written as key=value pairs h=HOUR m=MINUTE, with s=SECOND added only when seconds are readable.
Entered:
h=13 m=32 s=37
